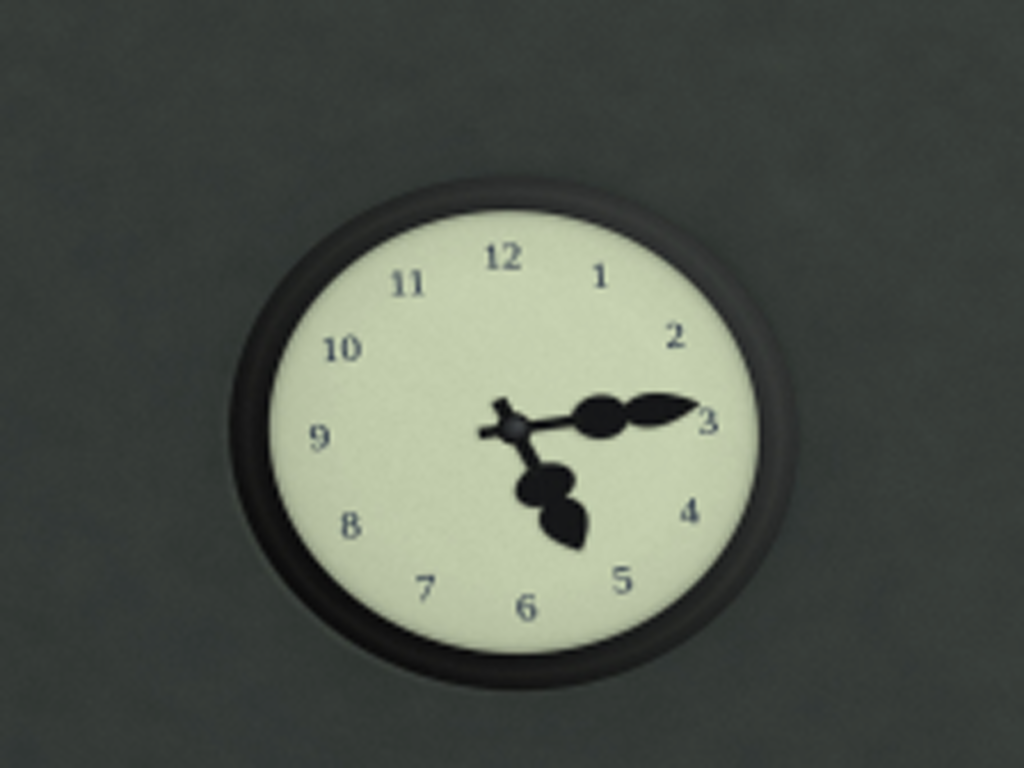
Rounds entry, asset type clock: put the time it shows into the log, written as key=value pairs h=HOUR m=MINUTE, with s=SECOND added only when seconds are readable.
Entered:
h=5 m=14
